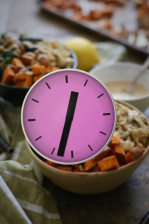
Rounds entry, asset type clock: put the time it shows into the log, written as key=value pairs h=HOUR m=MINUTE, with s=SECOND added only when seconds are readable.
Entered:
h=12 m=33
